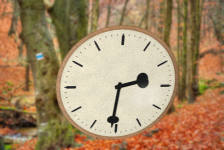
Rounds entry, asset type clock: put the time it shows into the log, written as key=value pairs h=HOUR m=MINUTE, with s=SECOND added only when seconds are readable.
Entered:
h=2 m=31
